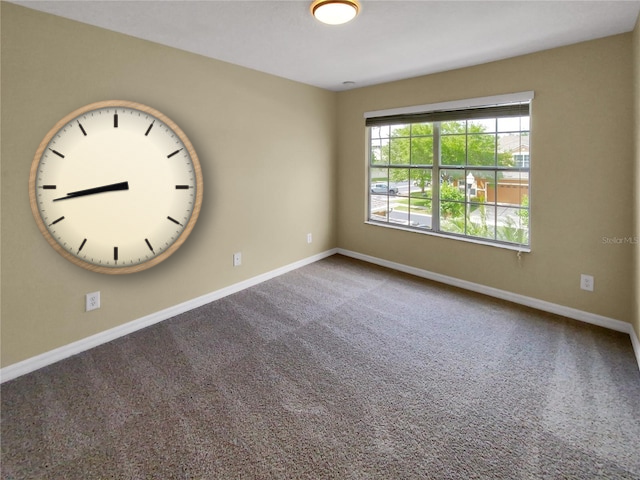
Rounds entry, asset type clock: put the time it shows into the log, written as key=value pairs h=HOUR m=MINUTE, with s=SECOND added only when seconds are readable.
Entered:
h=8 m=43
